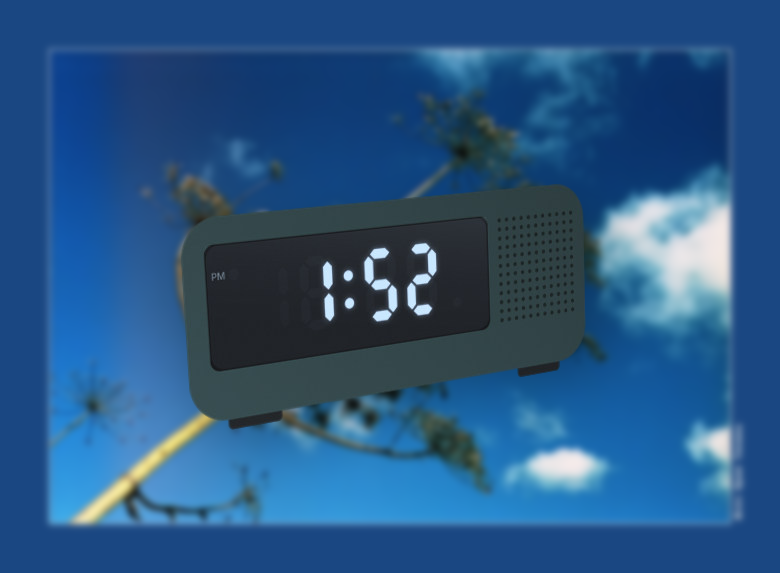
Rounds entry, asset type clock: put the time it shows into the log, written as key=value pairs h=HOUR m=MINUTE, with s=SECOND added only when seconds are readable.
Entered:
h=1 m=52
